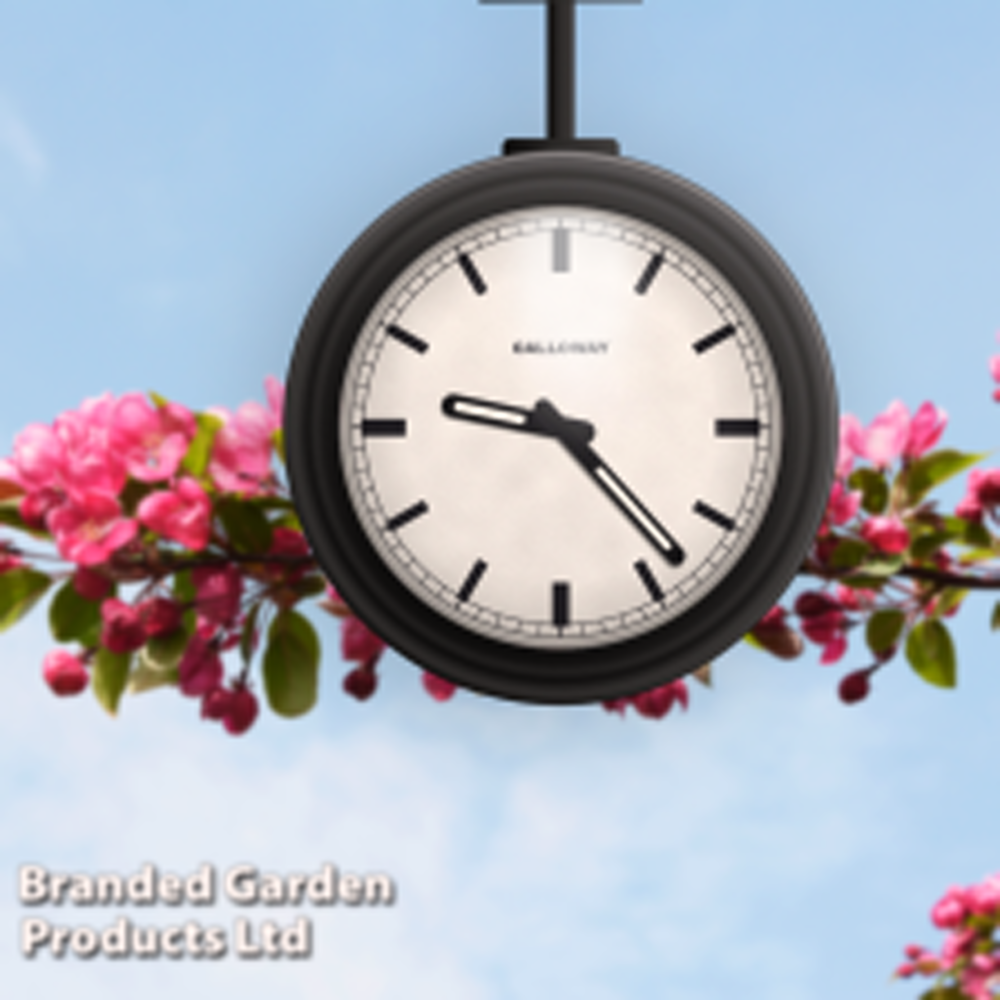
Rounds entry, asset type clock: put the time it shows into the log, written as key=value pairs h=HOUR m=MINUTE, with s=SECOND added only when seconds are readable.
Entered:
h=9 m=23
